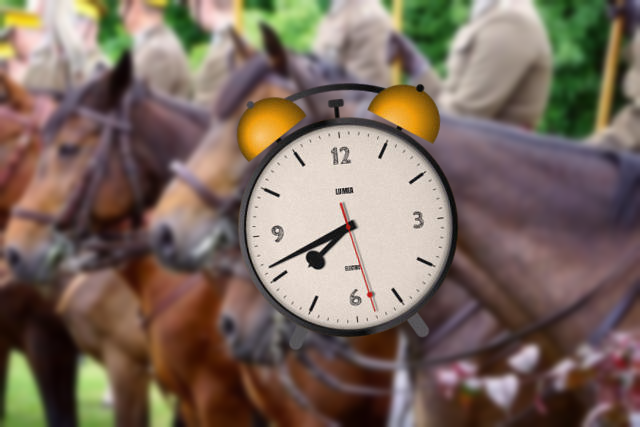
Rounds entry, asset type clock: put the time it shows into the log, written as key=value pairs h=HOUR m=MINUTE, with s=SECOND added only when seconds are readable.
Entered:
h=7 m=41 s=28
